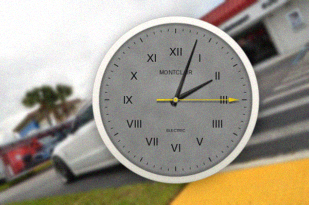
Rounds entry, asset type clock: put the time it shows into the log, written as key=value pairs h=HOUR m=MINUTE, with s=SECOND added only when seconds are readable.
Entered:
h=2 m=3 s=15
